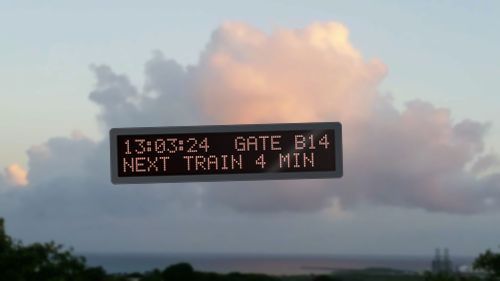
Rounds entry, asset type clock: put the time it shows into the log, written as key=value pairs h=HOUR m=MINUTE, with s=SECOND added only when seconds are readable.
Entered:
h=13 m=3 s=24
